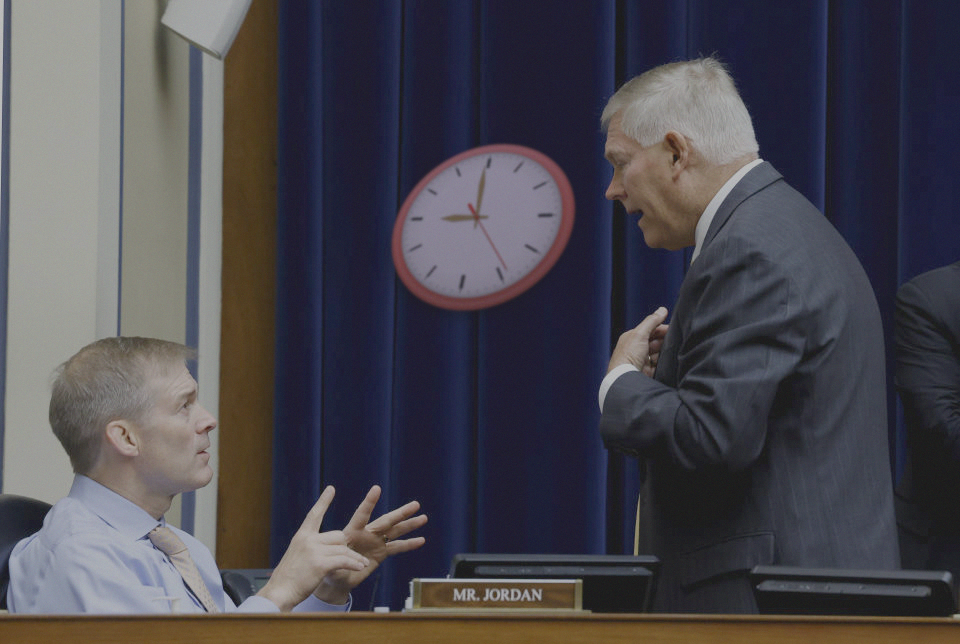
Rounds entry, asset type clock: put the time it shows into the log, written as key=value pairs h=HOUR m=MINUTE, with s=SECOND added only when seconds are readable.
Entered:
h=8 m=59 s=24
